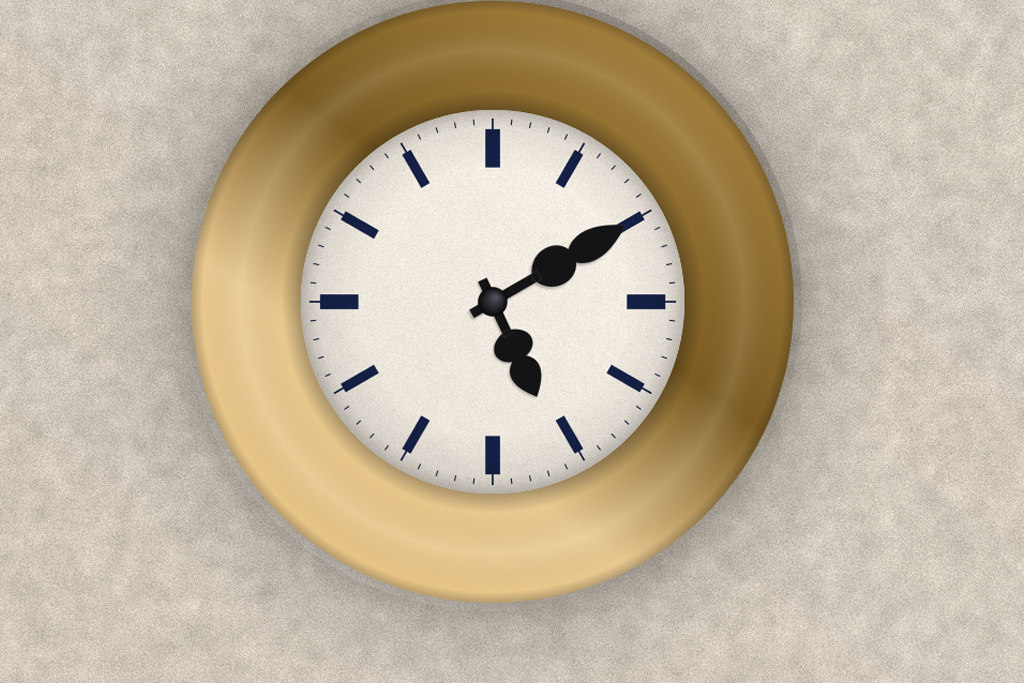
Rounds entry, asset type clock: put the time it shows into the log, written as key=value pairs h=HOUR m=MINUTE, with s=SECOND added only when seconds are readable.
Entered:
h=5 m=10
